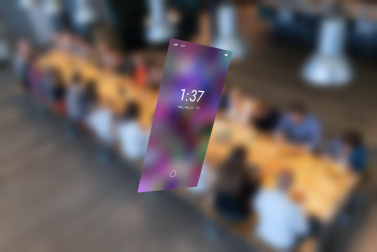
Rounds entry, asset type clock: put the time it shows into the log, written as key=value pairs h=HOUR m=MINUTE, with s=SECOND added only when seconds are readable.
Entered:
h=1 m=37
